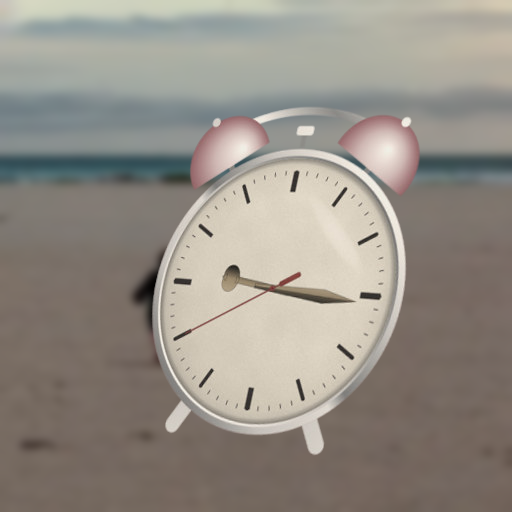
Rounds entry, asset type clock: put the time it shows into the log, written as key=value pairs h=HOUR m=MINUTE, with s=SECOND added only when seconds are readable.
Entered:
h=9 m=15 s=40
